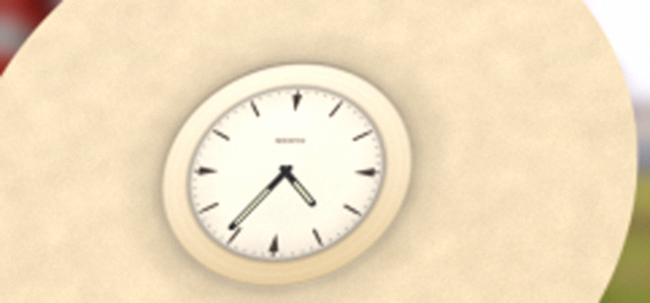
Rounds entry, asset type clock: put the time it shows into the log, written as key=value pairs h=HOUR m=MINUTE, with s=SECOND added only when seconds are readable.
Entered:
h=4 m=36
